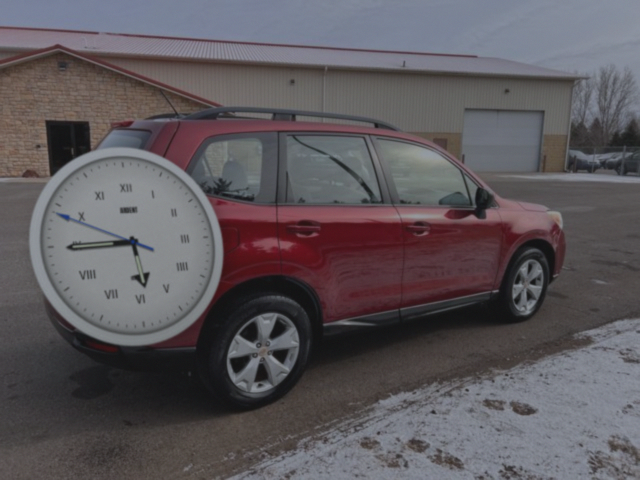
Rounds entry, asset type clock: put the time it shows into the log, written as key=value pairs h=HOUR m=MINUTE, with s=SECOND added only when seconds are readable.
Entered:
h=5 m=44 s=49
